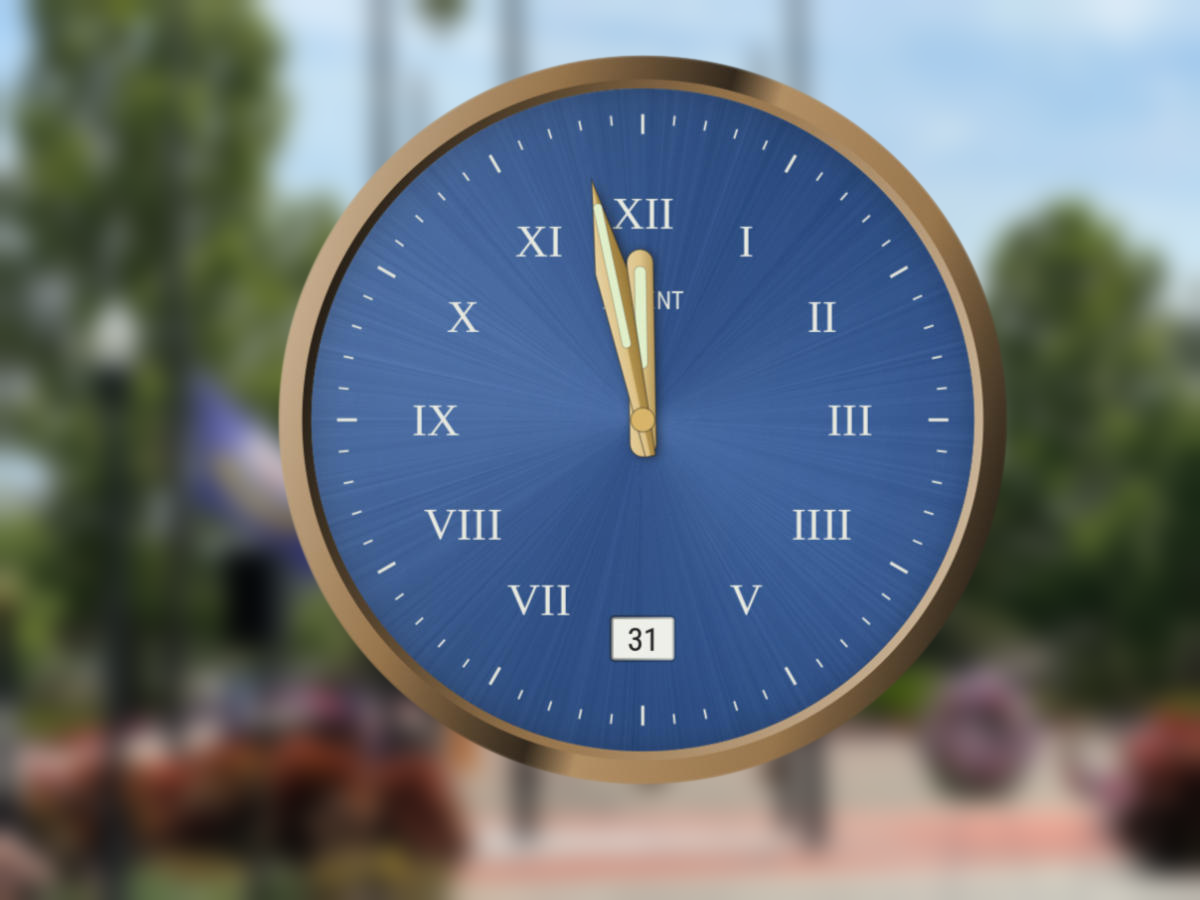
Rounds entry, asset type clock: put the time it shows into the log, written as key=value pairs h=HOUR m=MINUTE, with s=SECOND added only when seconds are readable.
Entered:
h=11 m=58
